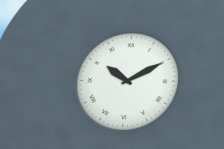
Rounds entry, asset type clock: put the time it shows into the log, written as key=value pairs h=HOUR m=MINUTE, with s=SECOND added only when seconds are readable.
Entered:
h=10 m=10
